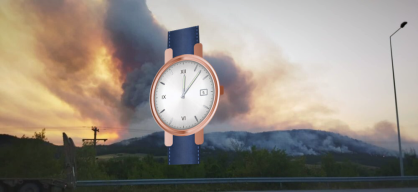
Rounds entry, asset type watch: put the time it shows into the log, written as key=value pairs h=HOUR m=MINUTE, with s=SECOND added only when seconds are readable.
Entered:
h=12 m=7
